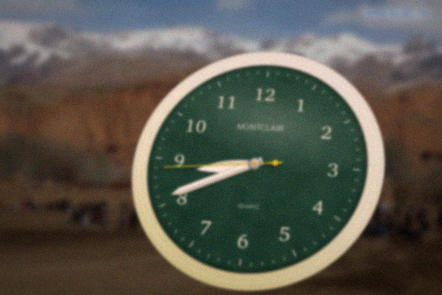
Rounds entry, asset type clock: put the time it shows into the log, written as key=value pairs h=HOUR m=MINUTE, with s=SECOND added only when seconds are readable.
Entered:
h=8 m=40 s=44
